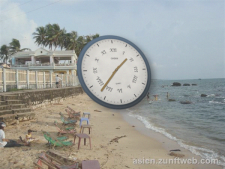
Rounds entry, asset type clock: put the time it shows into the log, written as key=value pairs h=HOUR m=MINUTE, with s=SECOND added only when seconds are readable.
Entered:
h=1 m=37
